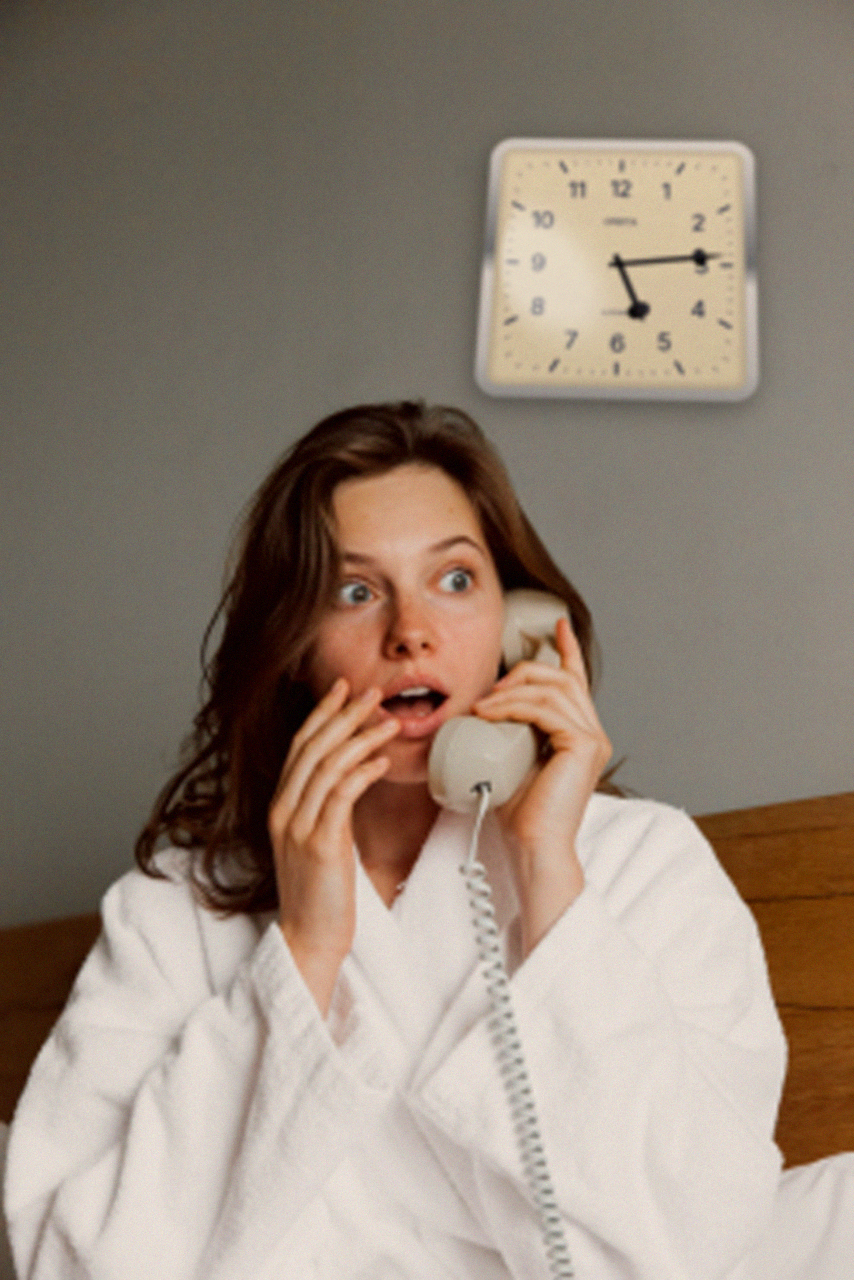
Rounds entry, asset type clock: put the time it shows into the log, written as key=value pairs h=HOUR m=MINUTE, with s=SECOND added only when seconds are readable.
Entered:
h=5 m=14
